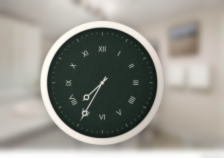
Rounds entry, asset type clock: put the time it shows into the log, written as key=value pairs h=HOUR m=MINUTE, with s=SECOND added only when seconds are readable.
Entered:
h=7 m=35
